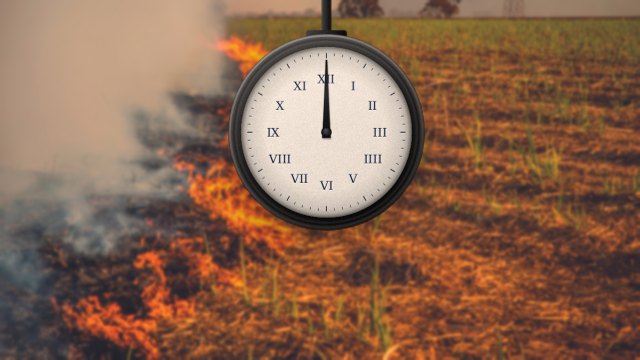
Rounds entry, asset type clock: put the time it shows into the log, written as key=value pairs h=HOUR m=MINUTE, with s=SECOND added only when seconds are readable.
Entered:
h=12 m=0
